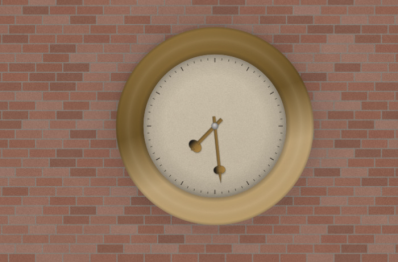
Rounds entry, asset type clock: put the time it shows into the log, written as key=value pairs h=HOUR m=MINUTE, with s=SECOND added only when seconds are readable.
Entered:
h=7 m=29
